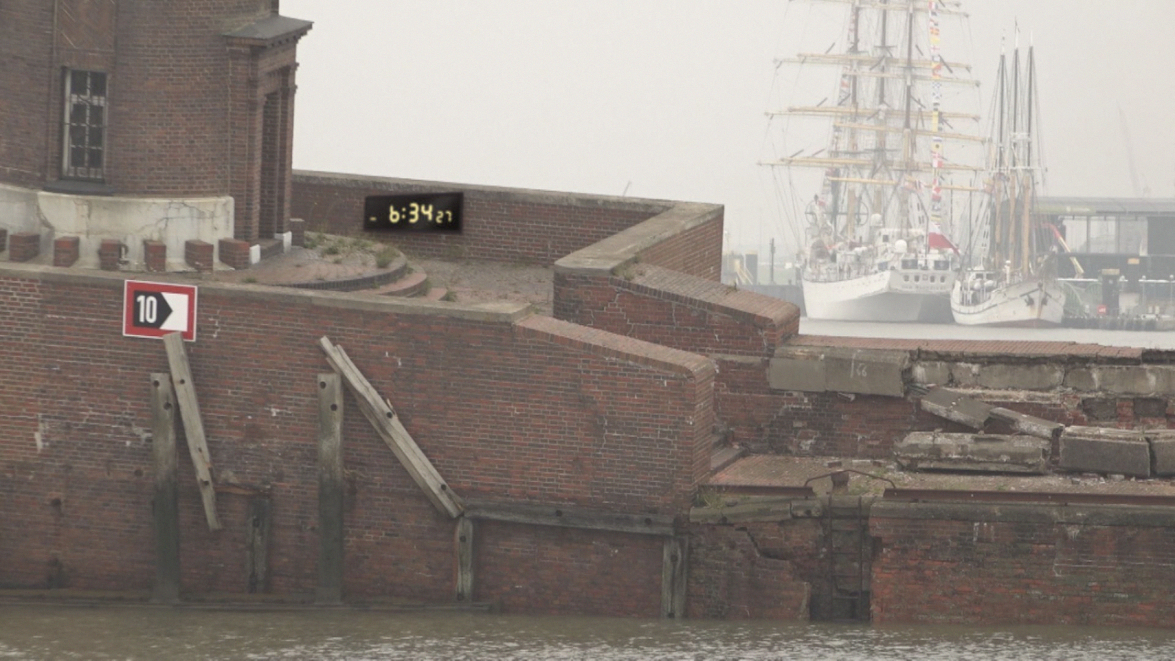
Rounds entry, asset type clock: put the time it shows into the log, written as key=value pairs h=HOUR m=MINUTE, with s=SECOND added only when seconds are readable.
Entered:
h=6 m=34
